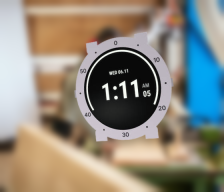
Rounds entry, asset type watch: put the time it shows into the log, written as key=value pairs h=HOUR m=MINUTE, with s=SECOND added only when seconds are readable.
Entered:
h=1 m=11 s=5
